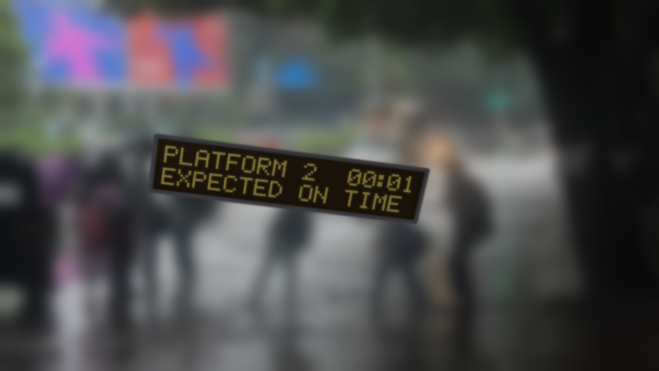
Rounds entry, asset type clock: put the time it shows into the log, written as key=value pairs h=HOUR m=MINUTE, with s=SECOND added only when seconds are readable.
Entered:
h=0 m=1
